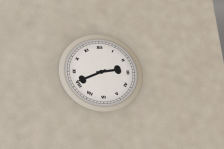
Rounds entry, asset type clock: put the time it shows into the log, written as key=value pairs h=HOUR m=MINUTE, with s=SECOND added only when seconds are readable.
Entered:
h=2 m=41
